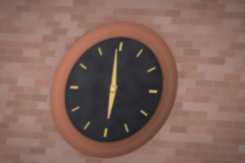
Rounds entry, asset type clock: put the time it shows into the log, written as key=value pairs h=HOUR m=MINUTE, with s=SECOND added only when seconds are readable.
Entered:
h=5 m=59
